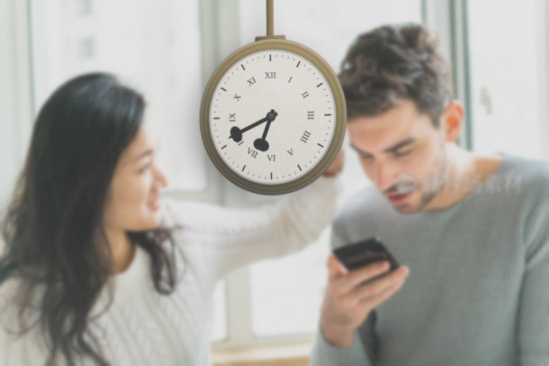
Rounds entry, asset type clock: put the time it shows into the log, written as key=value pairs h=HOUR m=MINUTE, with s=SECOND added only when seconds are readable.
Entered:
h=6 m=41
